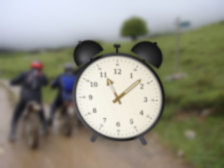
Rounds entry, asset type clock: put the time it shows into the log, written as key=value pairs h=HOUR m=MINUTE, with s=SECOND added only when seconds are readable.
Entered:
h=11 m=8
